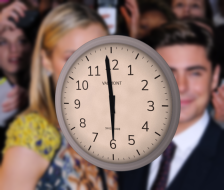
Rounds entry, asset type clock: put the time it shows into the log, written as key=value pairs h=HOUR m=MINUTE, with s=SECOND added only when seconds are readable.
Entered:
h=5 m=59
